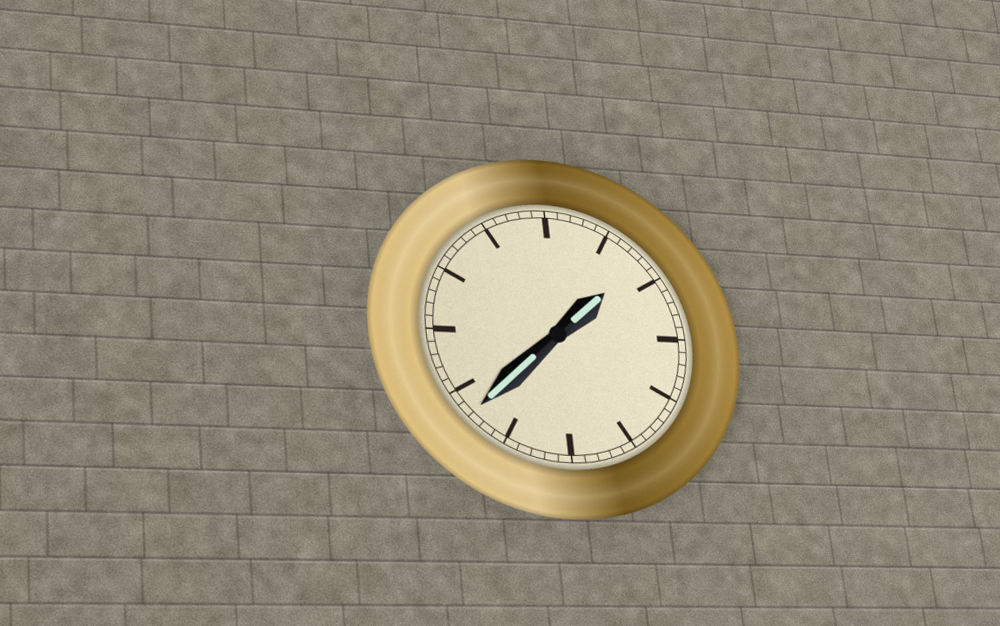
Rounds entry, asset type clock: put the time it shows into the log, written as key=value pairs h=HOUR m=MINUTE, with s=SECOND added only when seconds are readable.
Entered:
h=1 m=38
